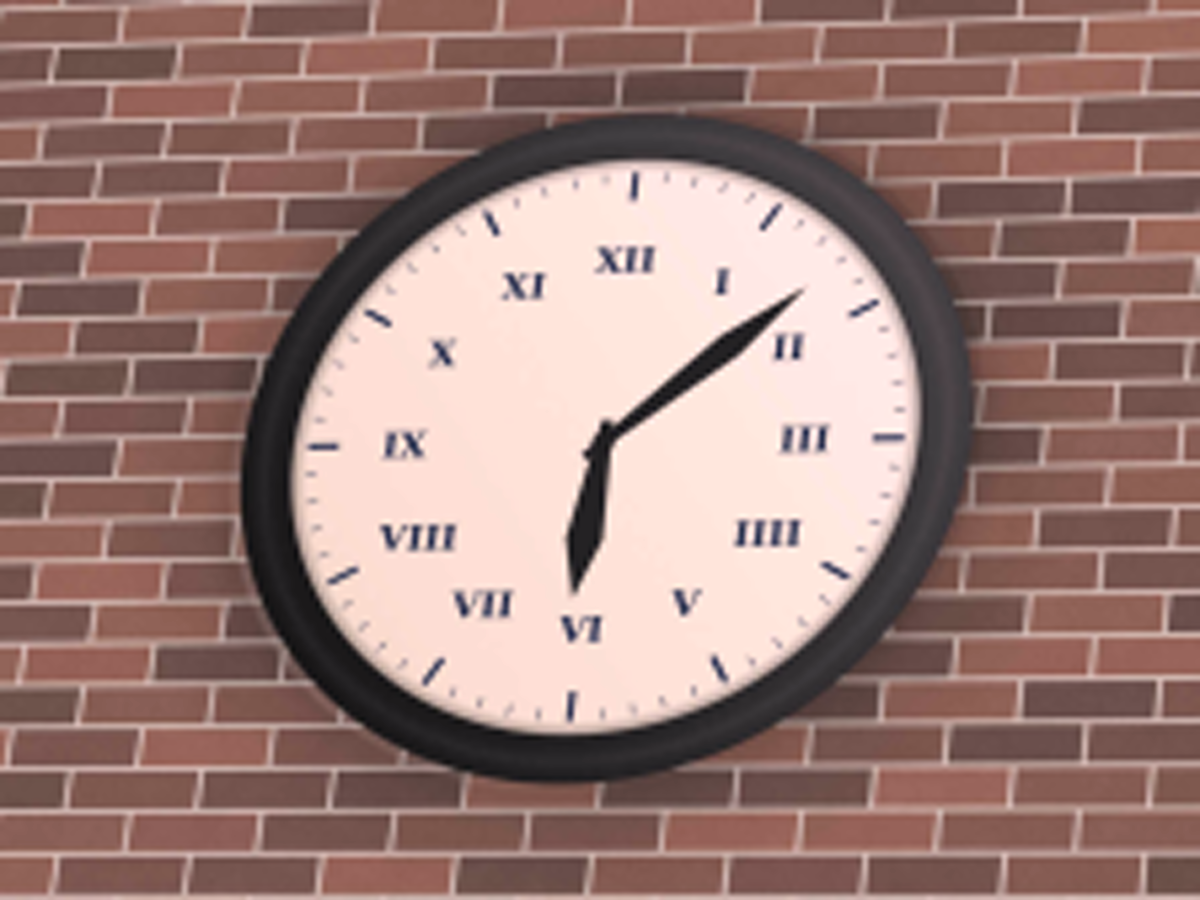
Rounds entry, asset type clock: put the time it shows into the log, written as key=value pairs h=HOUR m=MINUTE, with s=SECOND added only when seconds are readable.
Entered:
h=6 m=8
